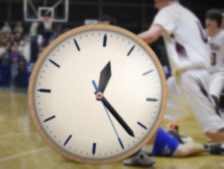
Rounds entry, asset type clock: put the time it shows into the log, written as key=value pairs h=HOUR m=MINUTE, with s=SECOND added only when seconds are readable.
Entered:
h=12 m=22 s=25
